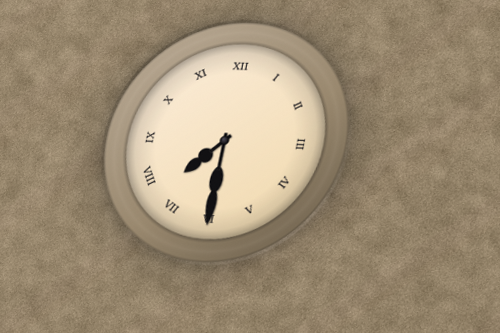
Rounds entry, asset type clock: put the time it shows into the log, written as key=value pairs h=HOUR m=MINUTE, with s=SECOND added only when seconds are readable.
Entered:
h=7 m=30
